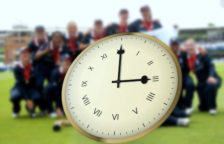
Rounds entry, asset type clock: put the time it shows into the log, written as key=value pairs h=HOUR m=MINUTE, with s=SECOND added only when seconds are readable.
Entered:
h=3 m=0
